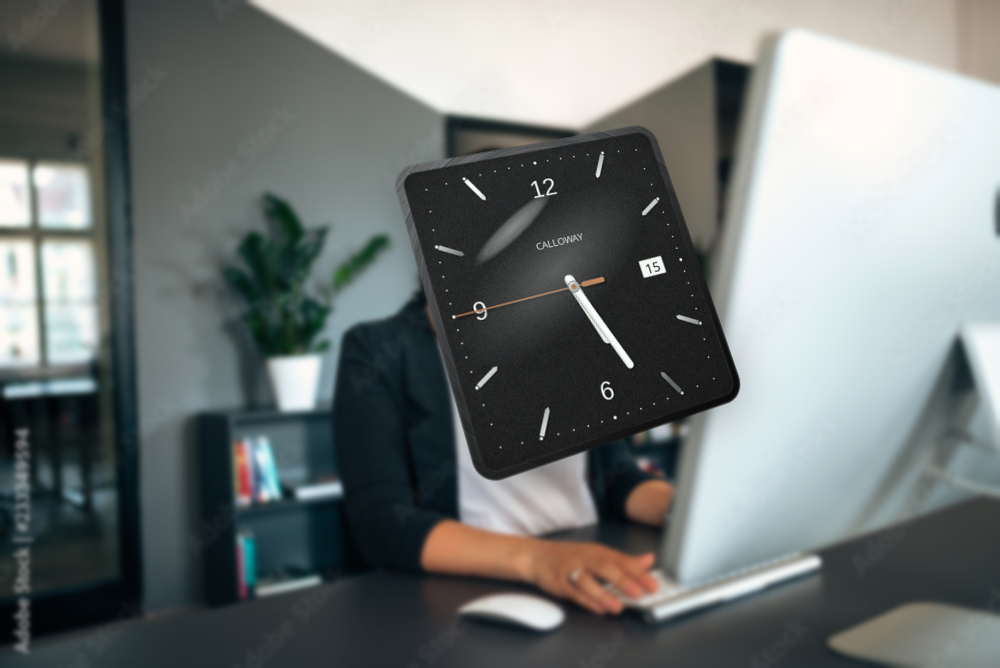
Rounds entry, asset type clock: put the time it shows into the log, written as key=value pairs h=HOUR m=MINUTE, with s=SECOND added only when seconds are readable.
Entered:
h=5 m=26 s=45
